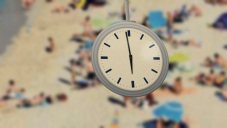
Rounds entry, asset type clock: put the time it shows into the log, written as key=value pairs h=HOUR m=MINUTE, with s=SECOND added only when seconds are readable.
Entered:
h=5 m=59
